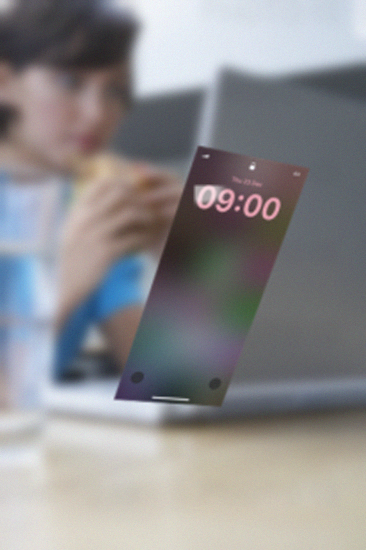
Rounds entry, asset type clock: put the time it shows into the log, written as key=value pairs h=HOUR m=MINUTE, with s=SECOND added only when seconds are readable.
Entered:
h=9 m=0
